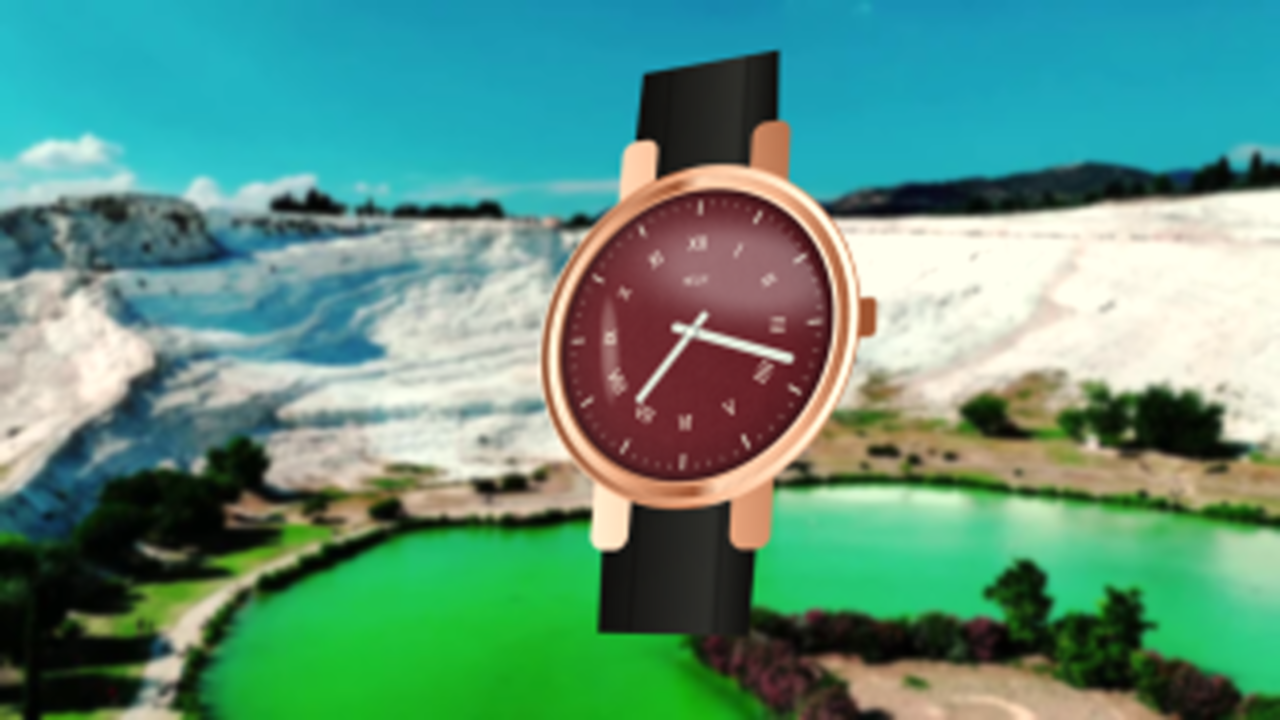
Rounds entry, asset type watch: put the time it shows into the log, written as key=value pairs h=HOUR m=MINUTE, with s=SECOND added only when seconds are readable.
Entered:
h=7 m=18
